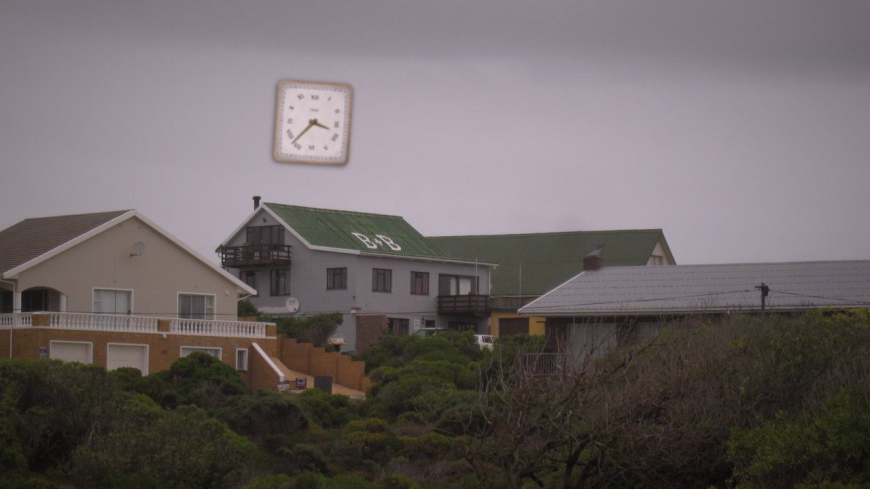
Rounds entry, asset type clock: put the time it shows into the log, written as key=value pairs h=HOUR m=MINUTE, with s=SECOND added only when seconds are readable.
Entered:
h=3 m=37
